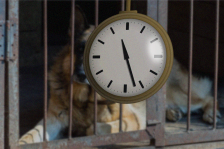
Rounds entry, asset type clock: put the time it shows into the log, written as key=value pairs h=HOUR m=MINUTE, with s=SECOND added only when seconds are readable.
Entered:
h=11 m=27
